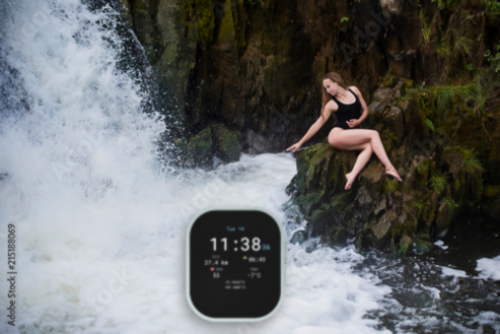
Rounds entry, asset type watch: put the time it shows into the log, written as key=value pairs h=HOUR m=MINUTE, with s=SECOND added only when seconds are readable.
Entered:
h=11 m=38
